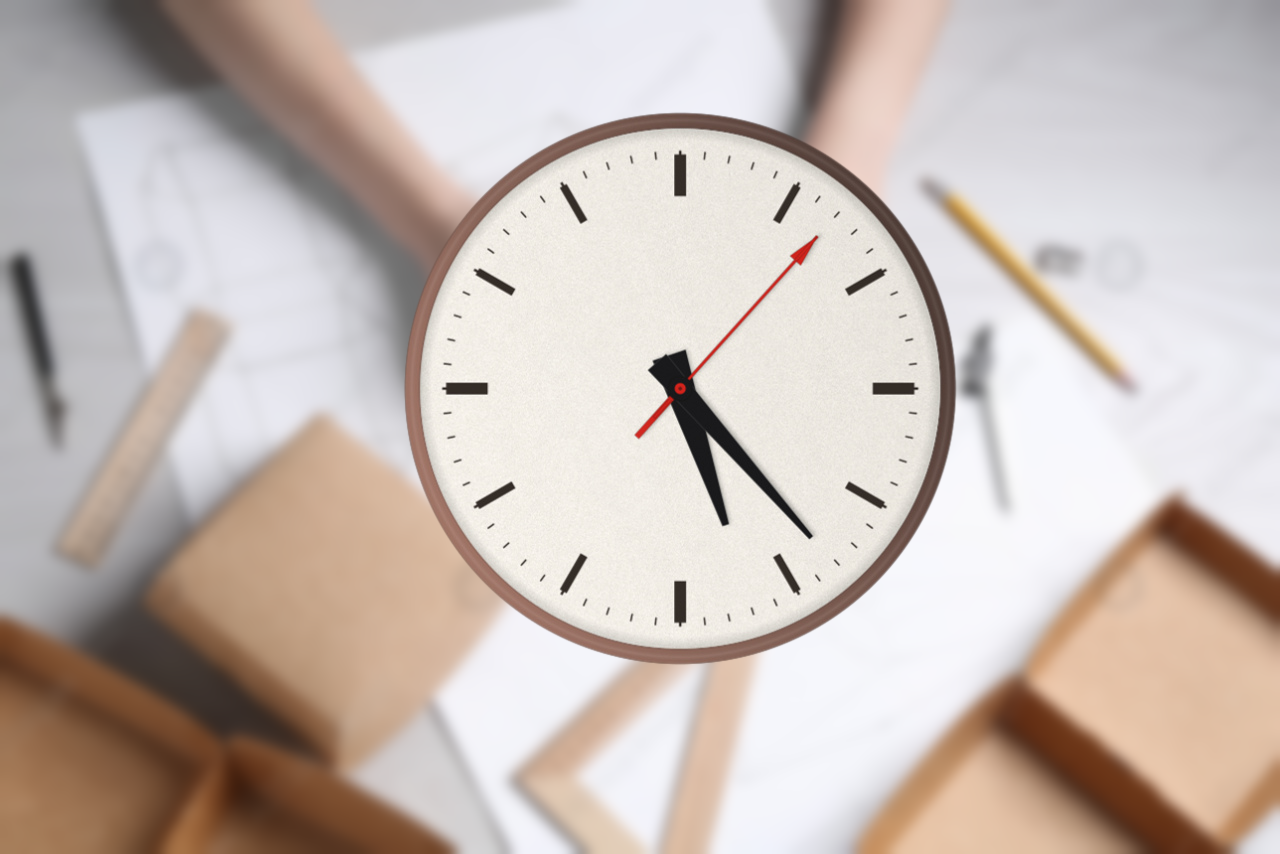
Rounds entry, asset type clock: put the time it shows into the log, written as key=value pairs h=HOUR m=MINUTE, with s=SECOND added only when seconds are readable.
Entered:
h=5 m=23 s=7
